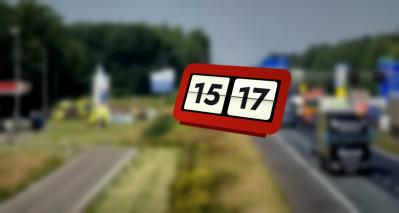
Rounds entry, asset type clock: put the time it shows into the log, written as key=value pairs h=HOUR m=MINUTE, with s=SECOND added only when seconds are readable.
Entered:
h=15 m=17
